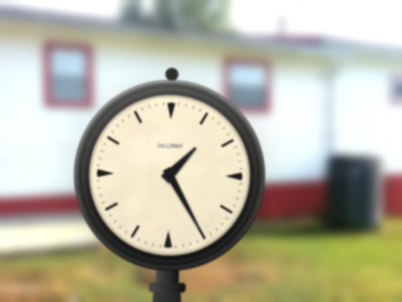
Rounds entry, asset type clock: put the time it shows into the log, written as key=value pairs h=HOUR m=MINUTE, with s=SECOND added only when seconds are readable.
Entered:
h=1 m=25
